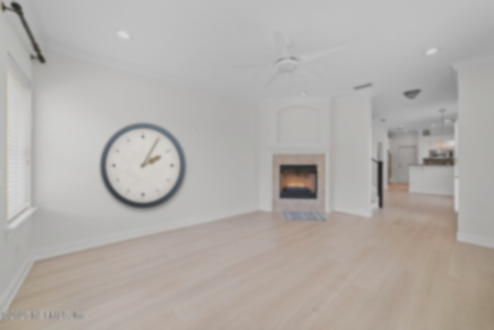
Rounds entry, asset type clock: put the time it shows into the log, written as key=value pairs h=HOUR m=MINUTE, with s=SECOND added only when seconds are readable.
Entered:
h=2 m=5
